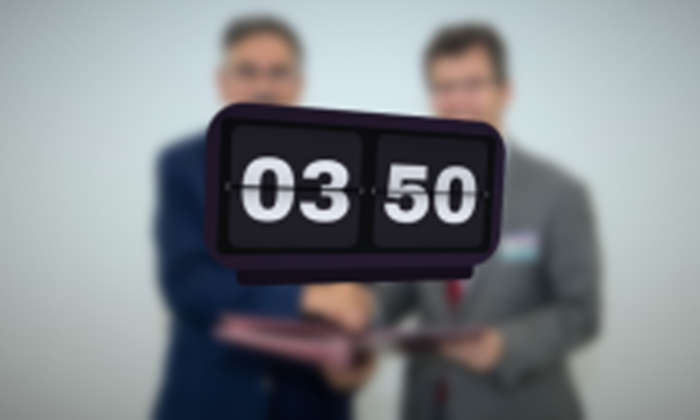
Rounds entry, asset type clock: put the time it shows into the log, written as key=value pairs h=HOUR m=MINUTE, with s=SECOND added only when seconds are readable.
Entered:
h=3 m=50
